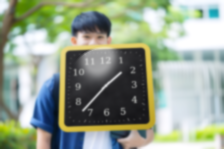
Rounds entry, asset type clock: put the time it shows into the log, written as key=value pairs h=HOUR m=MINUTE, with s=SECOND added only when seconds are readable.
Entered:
h=1 m=37
